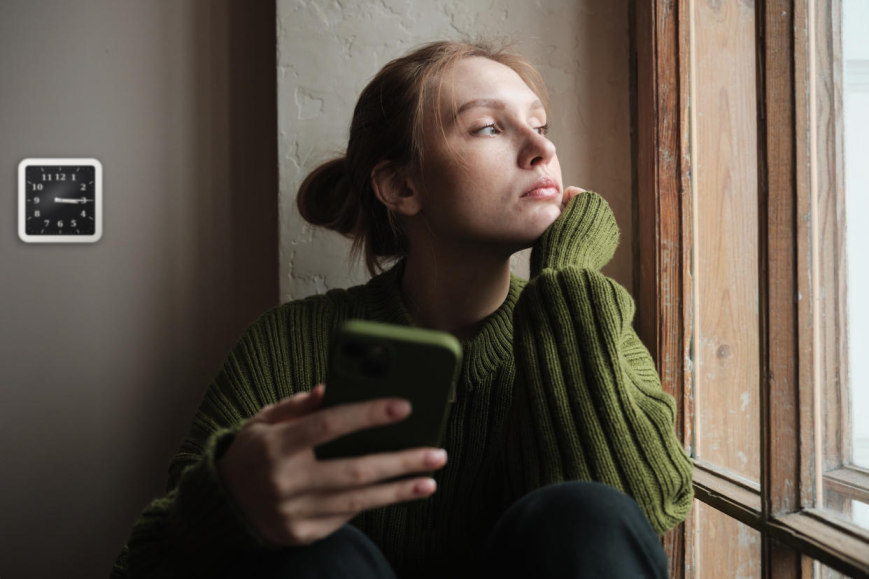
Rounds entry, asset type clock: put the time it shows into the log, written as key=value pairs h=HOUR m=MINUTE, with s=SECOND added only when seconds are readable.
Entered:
h=3 m=15
